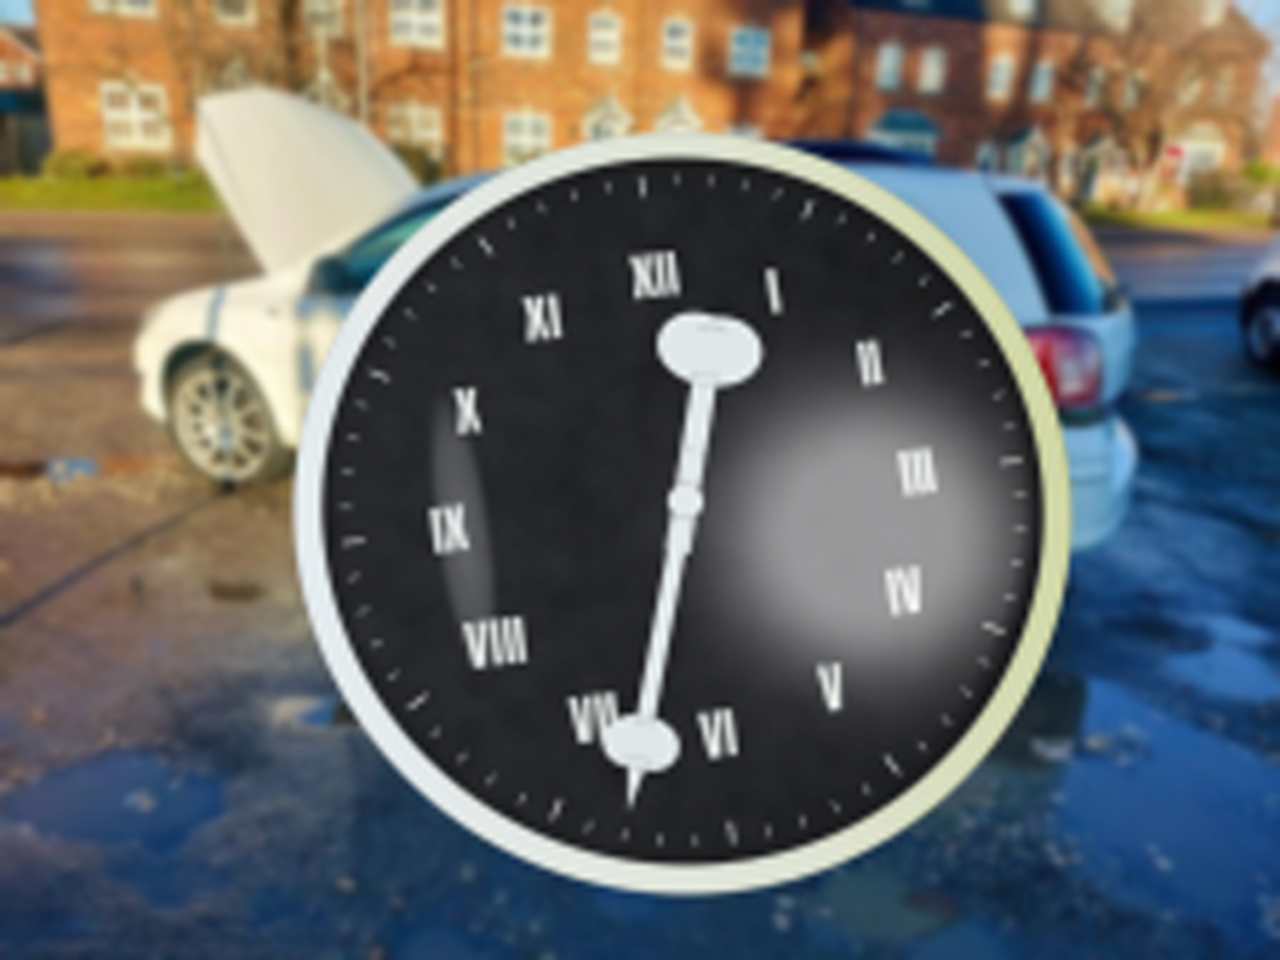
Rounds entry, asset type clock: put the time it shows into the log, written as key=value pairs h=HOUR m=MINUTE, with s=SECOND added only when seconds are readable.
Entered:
h=12 m=33
